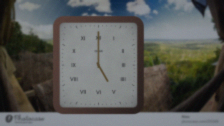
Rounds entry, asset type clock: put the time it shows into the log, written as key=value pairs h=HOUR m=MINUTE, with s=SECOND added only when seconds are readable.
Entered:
h=5 m=0
